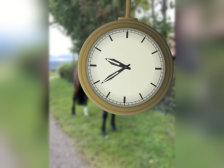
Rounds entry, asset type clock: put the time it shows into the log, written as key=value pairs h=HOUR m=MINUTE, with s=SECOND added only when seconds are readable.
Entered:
h=9 m=39
